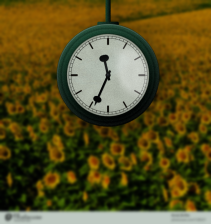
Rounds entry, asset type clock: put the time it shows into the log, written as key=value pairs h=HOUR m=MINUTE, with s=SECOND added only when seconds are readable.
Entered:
h=11 m=34
